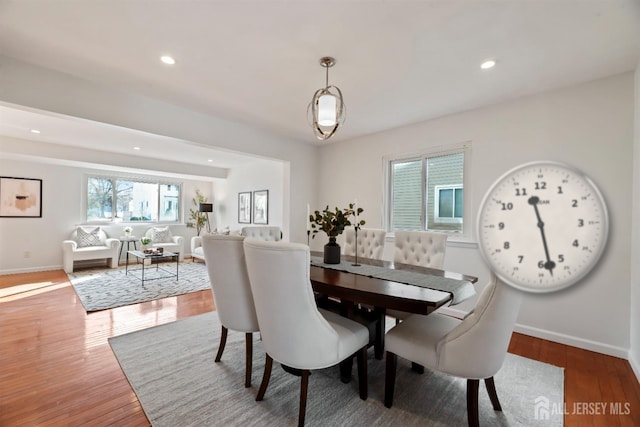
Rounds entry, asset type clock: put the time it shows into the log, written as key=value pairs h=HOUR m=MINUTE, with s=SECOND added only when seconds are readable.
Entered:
h=11 m=28
